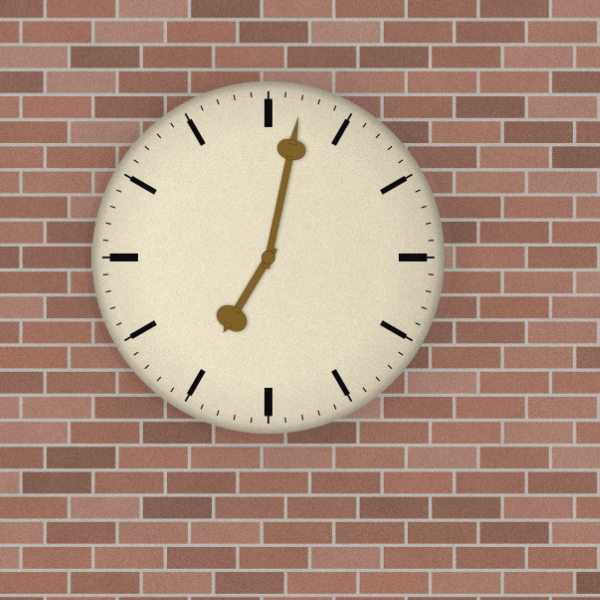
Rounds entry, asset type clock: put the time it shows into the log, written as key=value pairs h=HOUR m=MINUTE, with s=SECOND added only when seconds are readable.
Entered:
h=7 m=2
